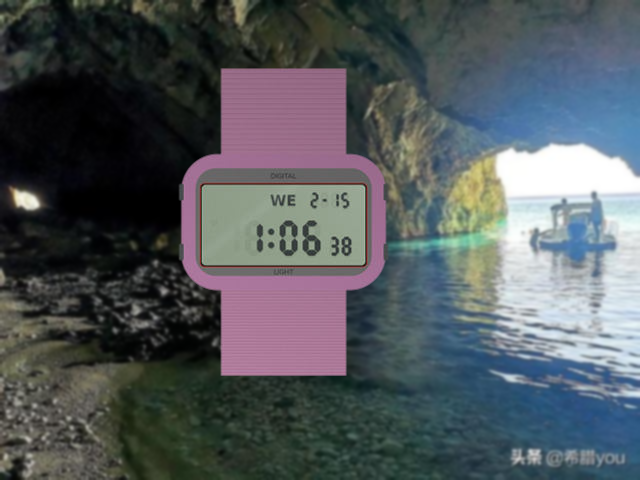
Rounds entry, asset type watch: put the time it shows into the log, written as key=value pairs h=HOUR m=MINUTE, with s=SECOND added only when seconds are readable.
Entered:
h=1 m=6 s=38
